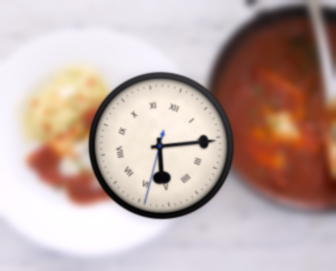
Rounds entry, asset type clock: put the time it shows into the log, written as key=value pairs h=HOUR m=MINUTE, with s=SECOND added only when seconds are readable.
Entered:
h=5 m=10 s=29
